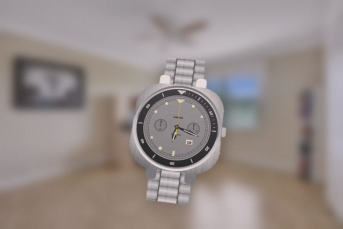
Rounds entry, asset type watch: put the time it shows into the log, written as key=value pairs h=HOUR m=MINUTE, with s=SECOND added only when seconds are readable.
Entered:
h=6 m=18
